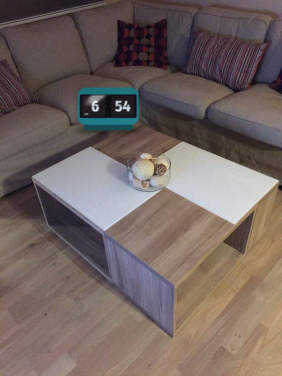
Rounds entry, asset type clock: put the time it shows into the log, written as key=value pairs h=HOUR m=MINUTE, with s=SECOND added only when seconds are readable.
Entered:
h=6 m=54
